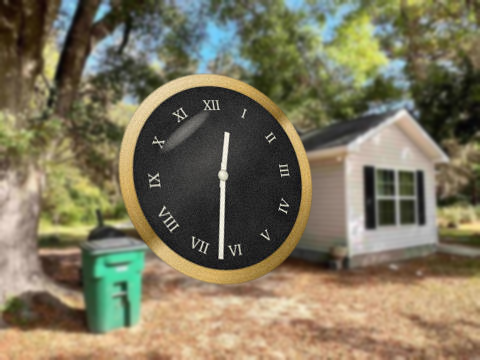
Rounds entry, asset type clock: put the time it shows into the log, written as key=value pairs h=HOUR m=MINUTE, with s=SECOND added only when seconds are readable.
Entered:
h=12 m=32
